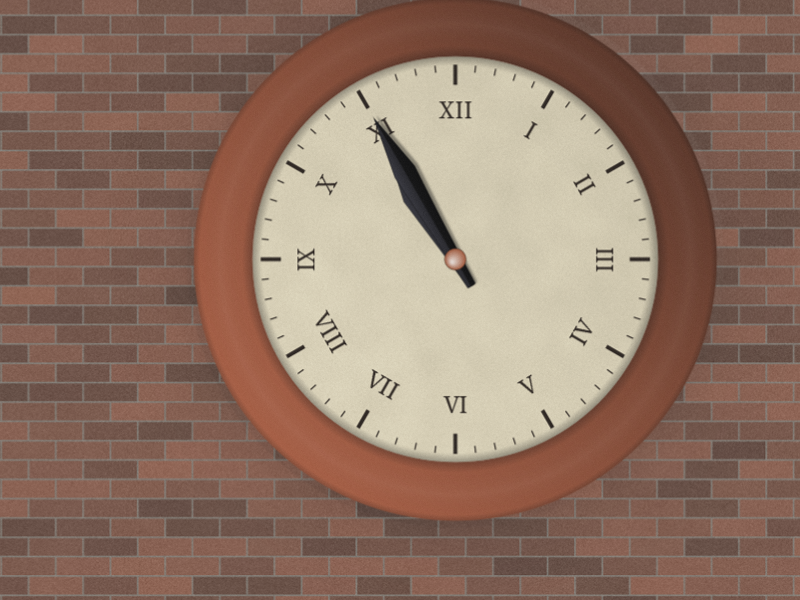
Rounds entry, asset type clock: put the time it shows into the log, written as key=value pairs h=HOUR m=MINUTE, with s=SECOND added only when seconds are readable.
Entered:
h=10 m=55
